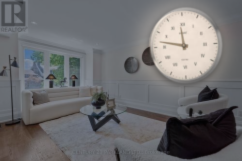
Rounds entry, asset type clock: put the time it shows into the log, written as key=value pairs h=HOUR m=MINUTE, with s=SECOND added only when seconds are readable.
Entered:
h=11 m=47
